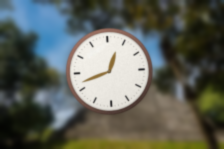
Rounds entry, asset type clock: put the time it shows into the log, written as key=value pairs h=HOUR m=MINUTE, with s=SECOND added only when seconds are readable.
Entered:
h=12 m=42
